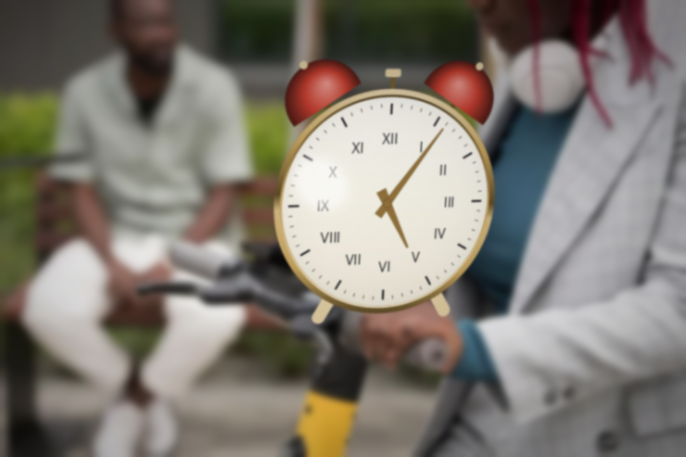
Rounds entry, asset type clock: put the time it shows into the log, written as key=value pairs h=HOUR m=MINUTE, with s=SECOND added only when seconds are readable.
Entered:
h=5 m=6
